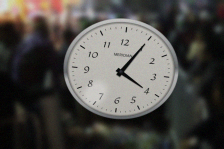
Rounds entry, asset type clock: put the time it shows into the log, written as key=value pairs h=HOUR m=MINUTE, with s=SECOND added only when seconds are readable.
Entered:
h=4 m=5
